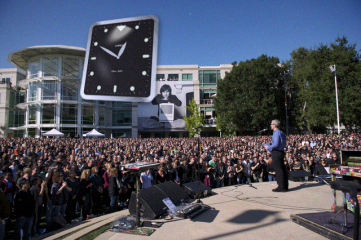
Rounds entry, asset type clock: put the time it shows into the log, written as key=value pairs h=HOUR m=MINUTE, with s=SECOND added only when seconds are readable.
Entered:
h=12 m=50
